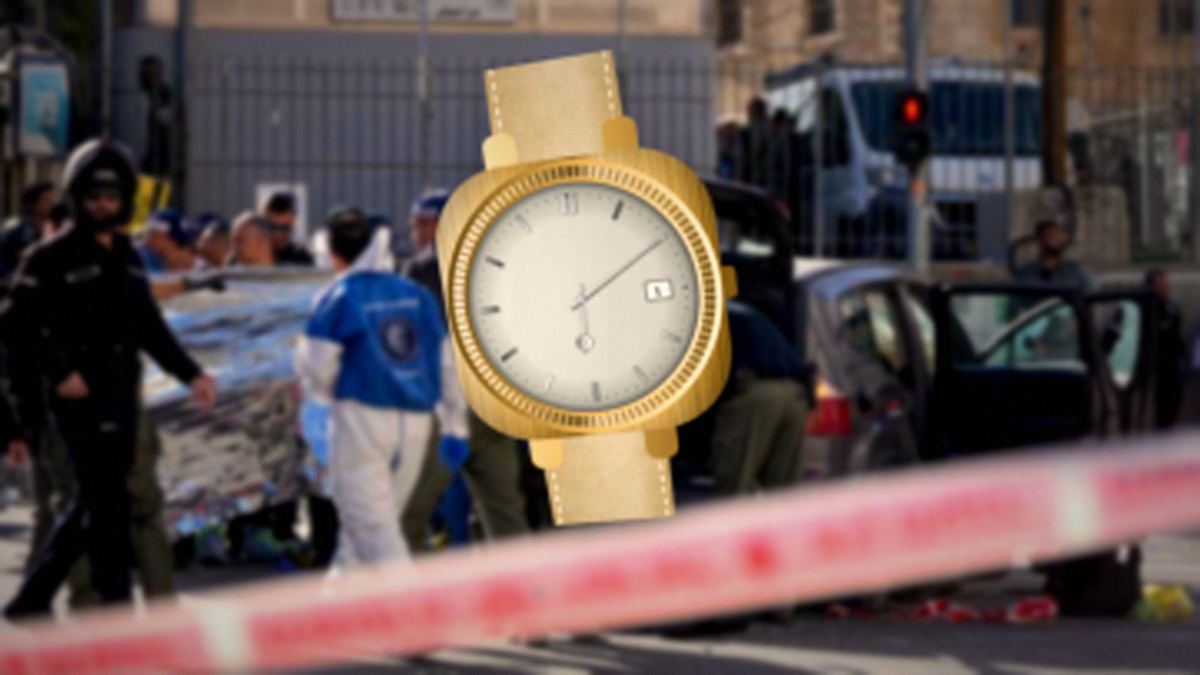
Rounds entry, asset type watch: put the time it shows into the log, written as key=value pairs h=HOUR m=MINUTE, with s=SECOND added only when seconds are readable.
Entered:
h=6 m=10
